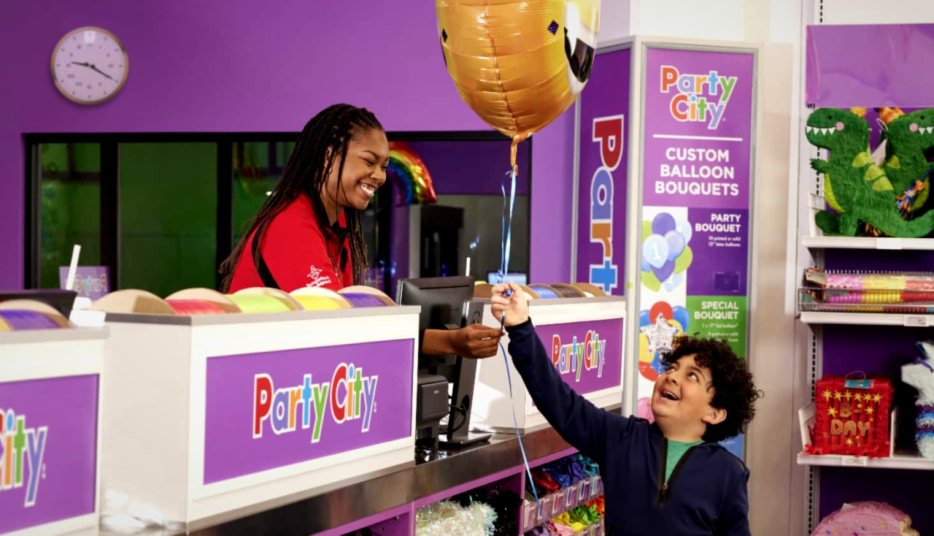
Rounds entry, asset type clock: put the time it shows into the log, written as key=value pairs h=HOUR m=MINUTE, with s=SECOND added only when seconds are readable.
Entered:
h=9 m=20
